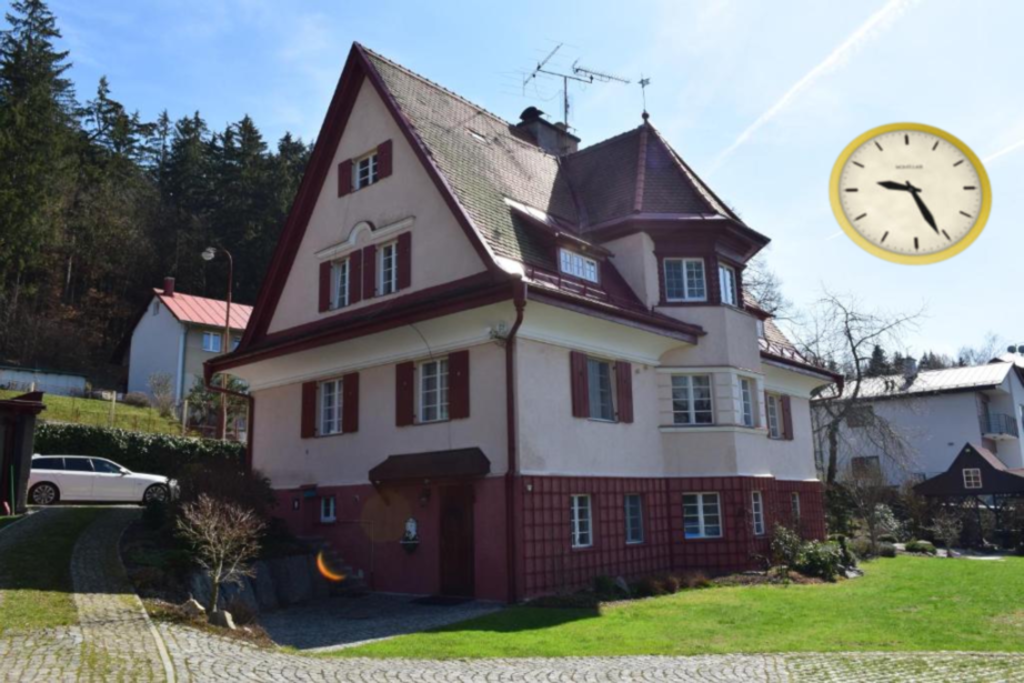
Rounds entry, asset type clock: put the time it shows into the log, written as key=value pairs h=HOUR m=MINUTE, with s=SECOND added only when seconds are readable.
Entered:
h=9 m=26
